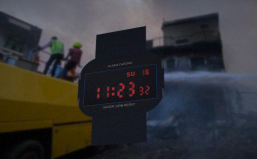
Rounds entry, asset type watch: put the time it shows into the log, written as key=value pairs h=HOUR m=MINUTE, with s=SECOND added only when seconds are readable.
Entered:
h=11 m=23 s=32
